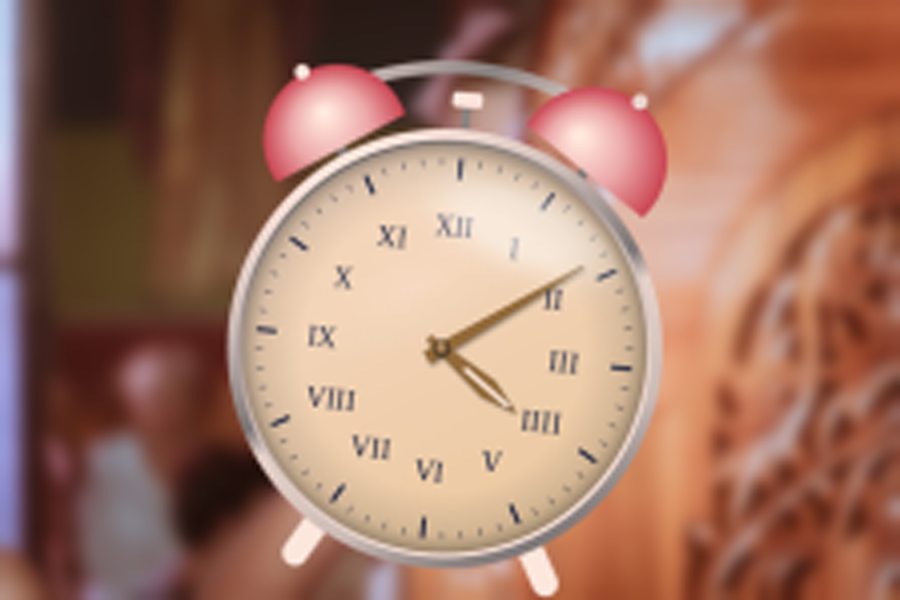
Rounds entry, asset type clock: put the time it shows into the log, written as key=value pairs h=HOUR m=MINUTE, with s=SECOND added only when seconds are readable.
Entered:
h=4 m=9
